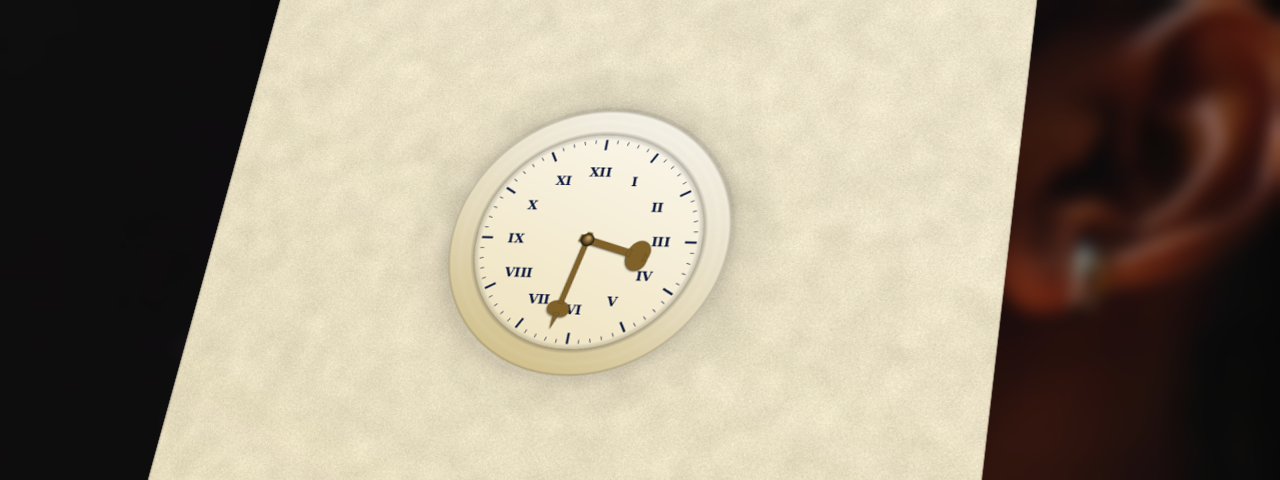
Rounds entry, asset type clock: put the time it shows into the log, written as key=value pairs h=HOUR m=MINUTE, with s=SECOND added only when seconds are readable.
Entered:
h=3 m=32
